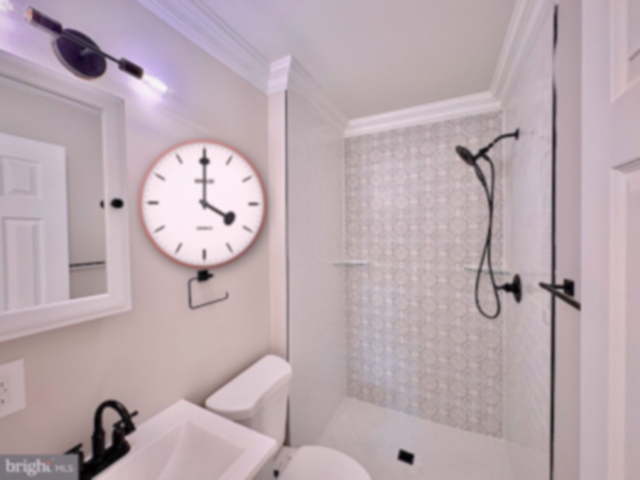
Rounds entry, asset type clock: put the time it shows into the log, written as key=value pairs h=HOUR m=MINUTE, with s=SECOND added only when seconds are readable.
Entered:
h=4 m=0
